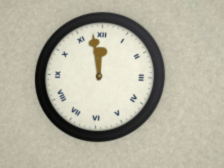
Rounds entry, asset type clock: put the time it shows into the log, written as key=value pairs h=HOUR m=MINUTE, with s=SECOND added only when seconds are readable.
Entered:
h=11 m=58
